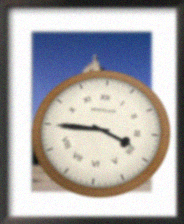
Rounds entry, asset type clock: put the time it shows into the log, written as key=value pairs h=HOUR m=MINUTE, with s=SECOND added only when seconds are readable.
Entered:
h=3 m=45
